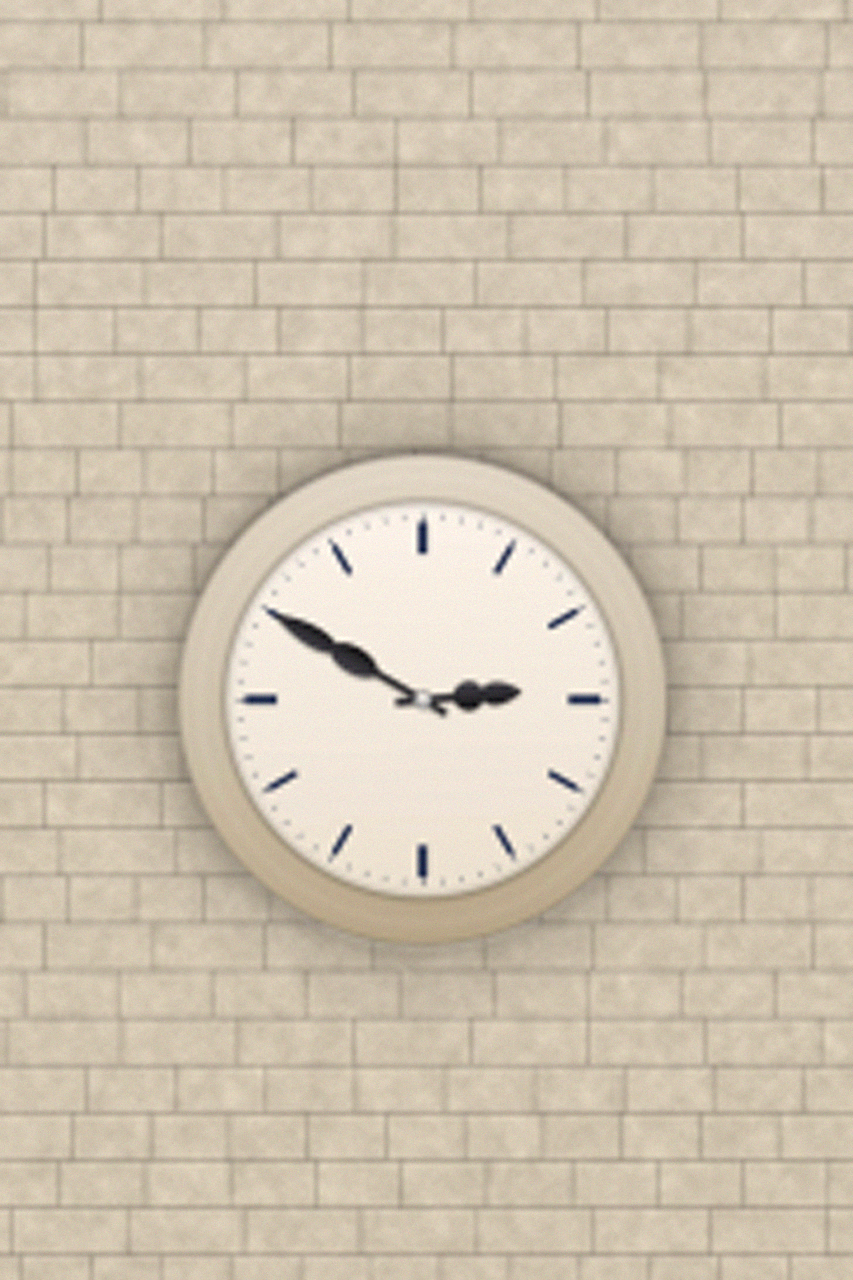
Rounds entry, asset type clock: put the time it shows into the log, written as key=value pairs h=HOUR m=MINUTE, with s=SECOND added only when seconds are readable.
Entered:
h=2 m=50
